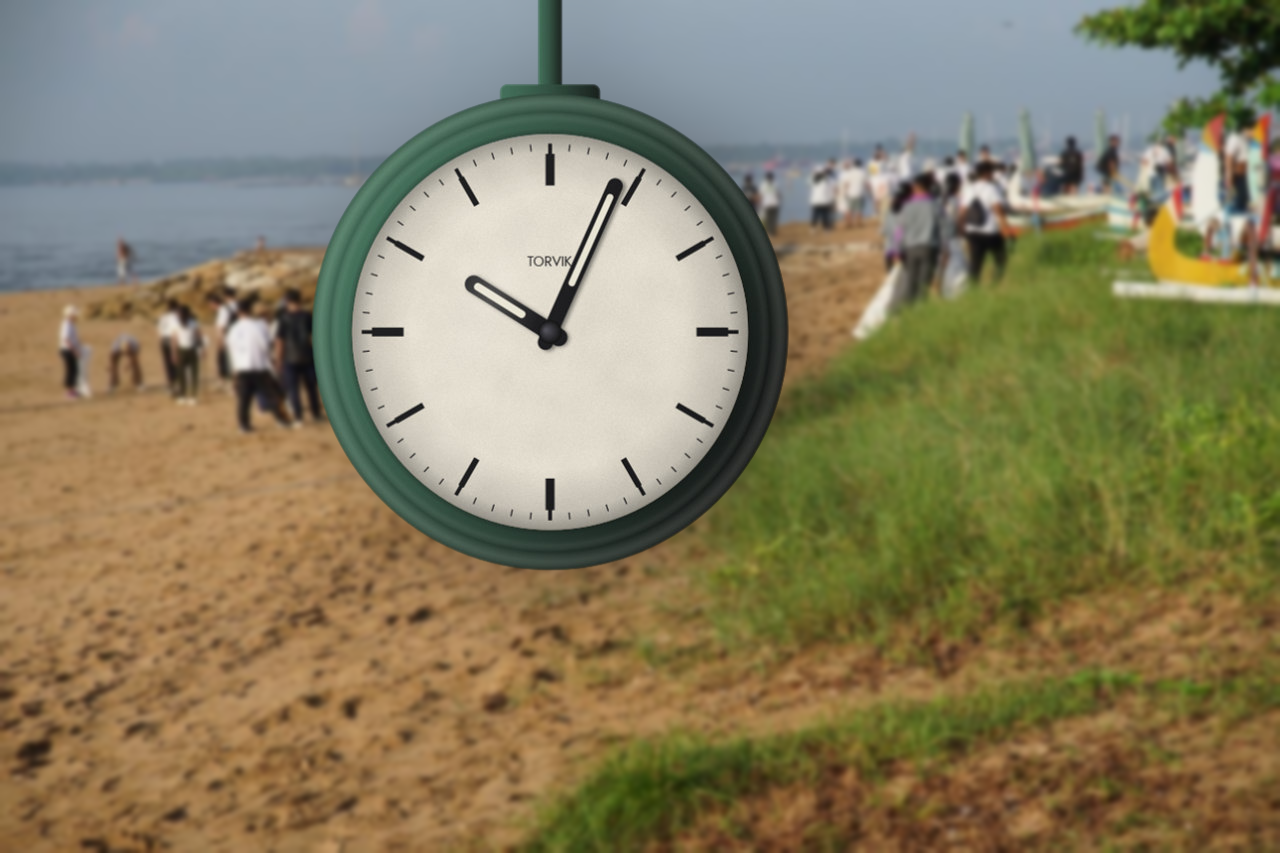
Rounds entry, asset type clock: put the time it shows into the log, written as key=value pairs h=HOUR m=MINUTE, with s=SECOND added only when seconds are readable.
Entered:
h=10 m=4
